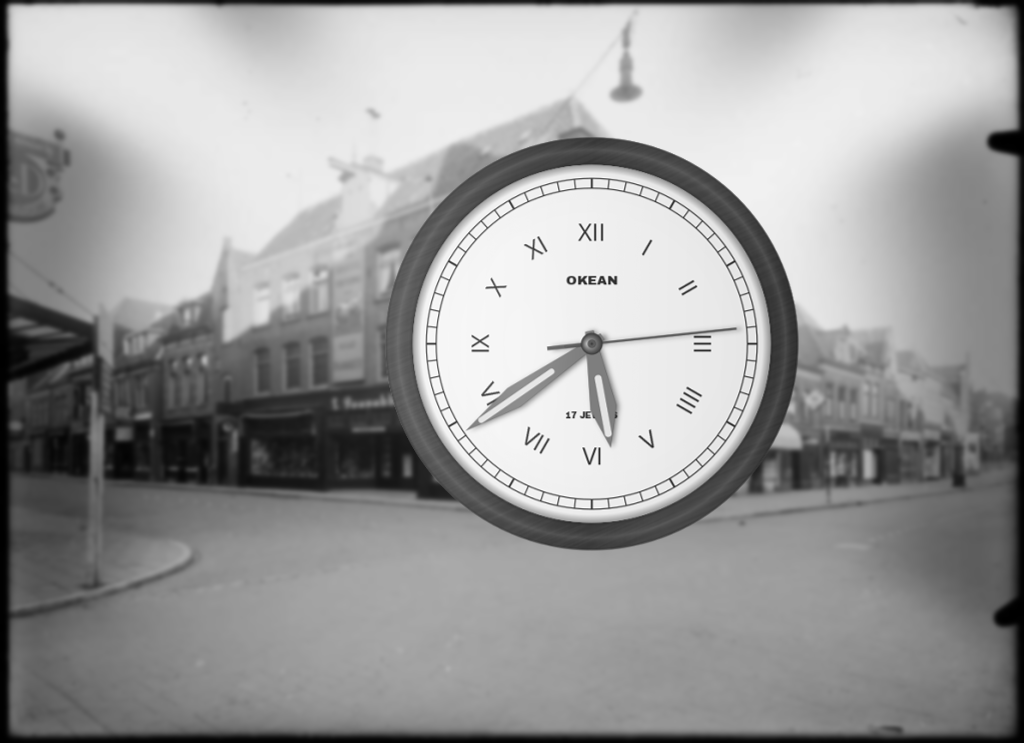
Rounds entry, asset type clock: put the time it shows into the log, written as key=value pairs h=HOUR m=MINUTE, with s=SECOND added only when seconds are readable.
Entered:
h=5 m=39 s=14
